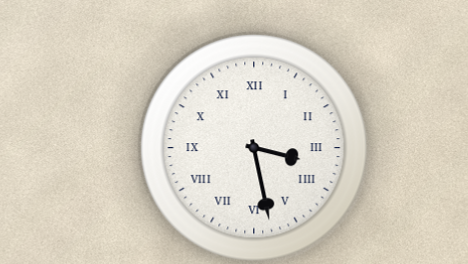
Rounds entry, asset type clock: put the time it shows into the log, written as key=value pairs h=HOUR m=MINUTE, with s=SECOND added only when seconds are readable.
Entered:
h=3 m=28
